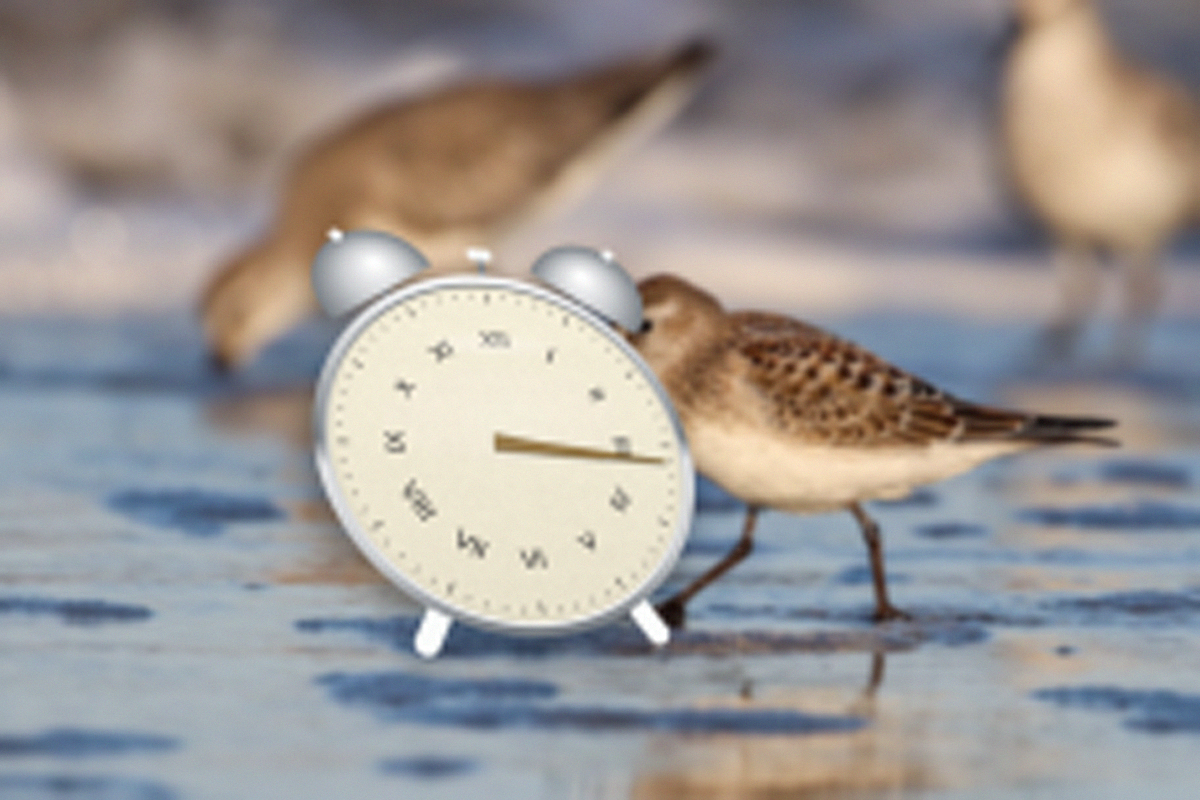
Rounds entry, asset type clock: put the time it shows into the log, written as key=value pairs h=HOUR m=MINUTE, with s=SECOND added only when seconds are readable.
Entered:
h=3 m=16
